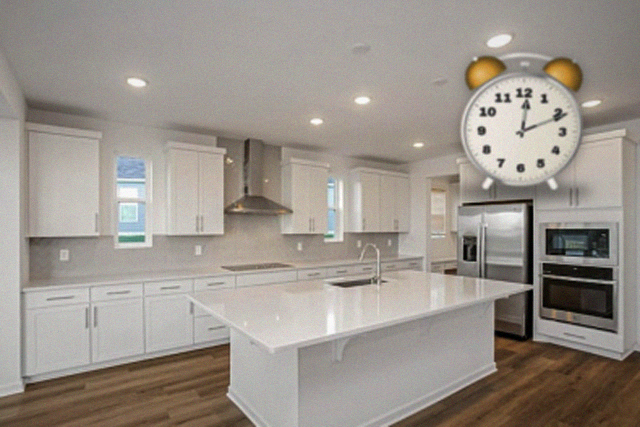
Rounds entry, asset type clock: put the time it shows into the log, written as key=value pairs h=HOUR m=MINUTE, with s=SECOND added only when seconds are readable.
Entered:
h=12 m=11
